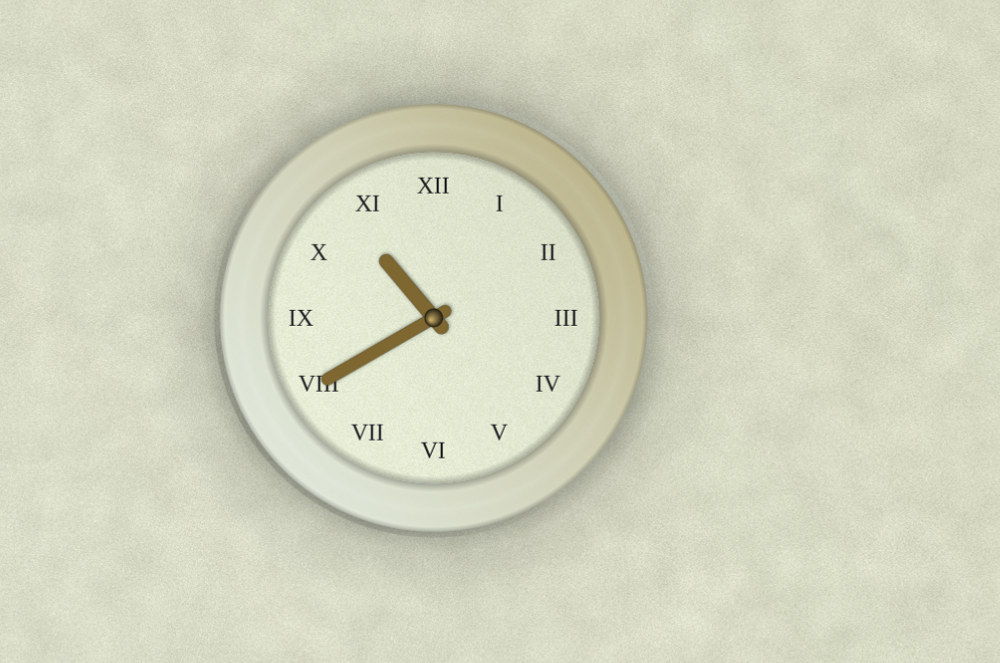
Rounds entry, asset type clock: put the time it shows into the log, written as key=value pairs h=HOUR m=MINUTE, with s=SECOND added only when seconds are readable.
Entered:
h=10 m=40
